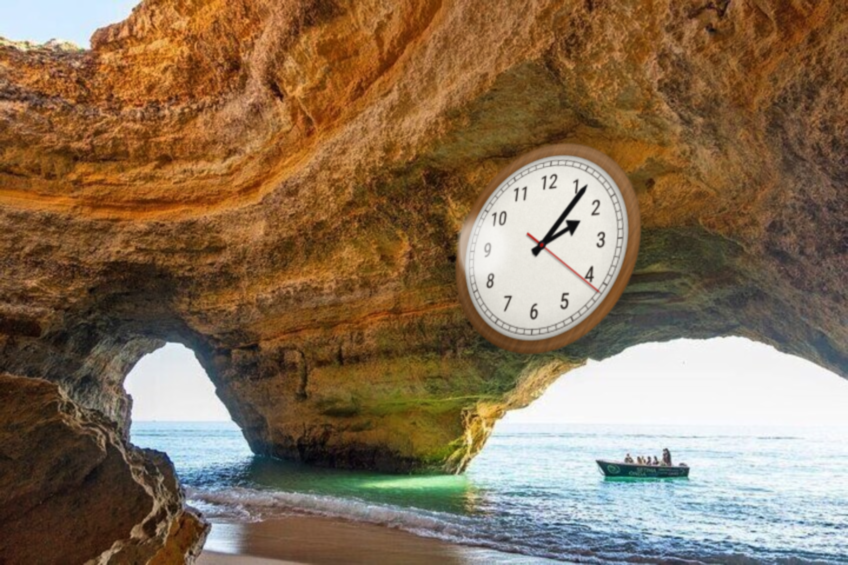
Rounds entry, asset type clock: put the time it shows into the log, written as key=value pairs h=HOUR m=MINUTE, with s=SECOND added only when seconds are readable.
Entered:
h=2 m=6 s=21
